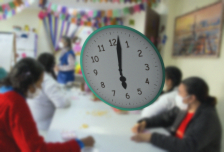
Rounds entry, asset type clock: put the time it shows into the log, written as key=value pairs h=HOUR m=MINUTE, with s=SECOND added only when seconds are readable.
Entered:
h=6 m=2
